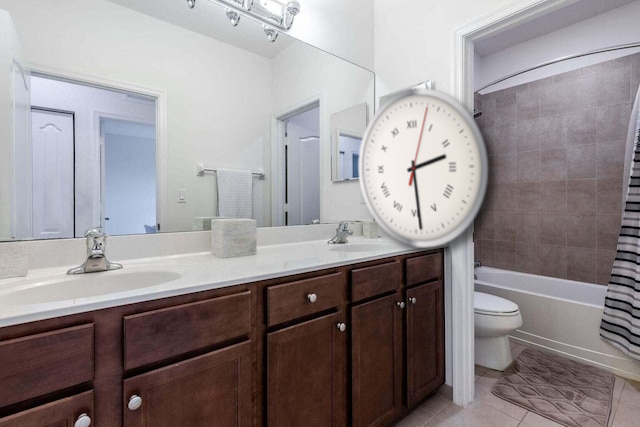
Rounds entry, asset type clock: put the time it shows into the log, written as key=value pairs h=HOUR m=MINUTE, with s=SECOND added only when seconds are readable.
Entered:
h=2 m=29 s=3
